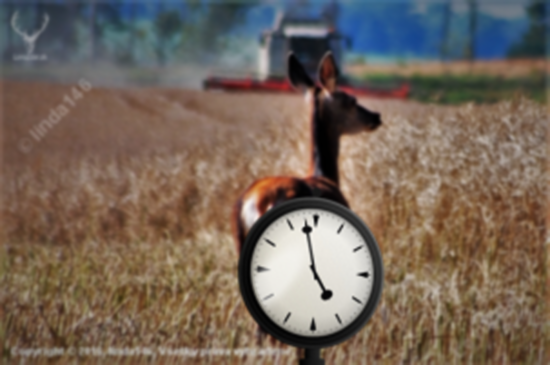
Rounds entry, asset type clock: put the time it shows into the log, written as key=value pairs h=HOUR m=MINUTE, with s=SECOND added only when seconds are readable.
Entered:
h=4 m=58
